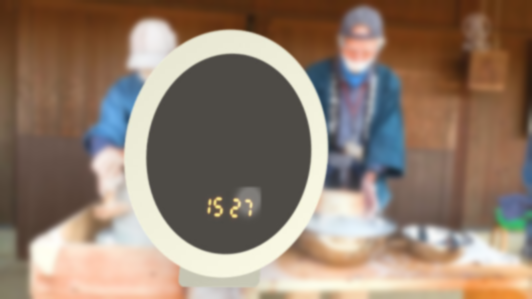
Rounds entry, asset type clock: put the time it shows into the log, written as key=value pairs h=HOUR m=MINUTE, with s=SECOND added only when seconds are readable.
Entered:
h=15 m=27
